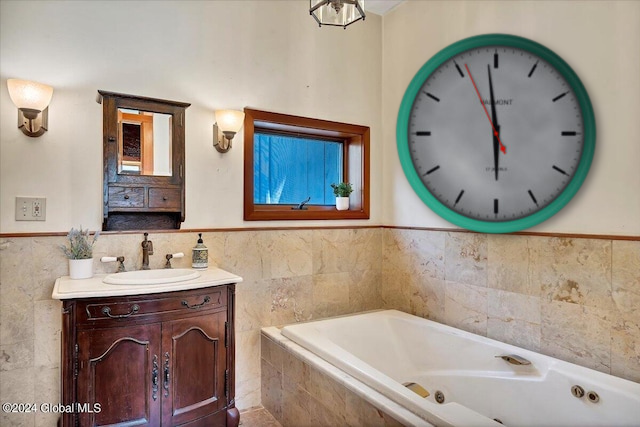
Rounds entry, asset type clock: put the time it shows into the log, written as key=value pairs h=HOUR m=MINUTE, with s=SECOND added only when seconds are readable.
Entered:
h=5 m=58 s=56
